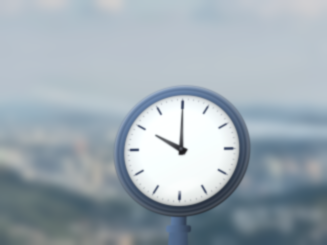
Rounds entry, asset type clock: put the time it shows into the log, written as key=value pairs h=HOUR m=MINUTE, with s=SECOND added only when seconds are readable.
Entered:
h=10 m=0
